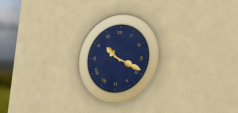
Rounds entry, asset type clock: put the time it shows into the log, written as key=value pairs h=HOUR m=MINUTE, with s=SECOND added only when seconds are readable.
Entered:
h=10 m=19
